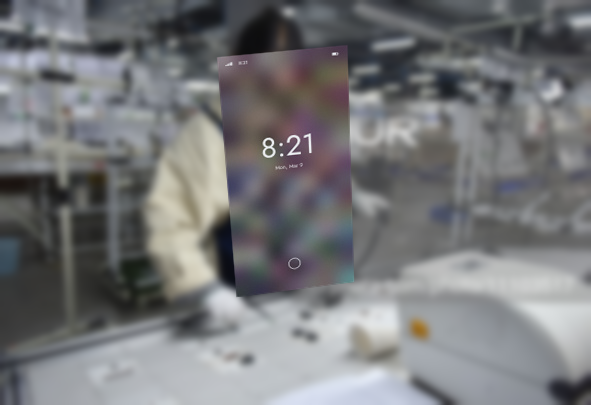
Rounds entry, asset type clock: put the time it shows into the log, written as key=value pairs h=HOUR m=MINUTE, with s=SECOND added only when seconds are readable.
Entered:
h=8 m=21
